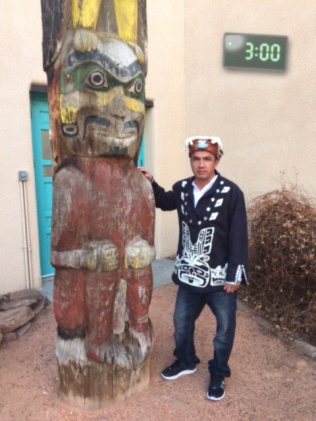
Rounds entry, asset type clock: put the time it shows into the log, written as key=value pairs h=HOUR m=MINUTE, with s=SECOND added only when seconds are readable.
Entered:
h=3 m=0
